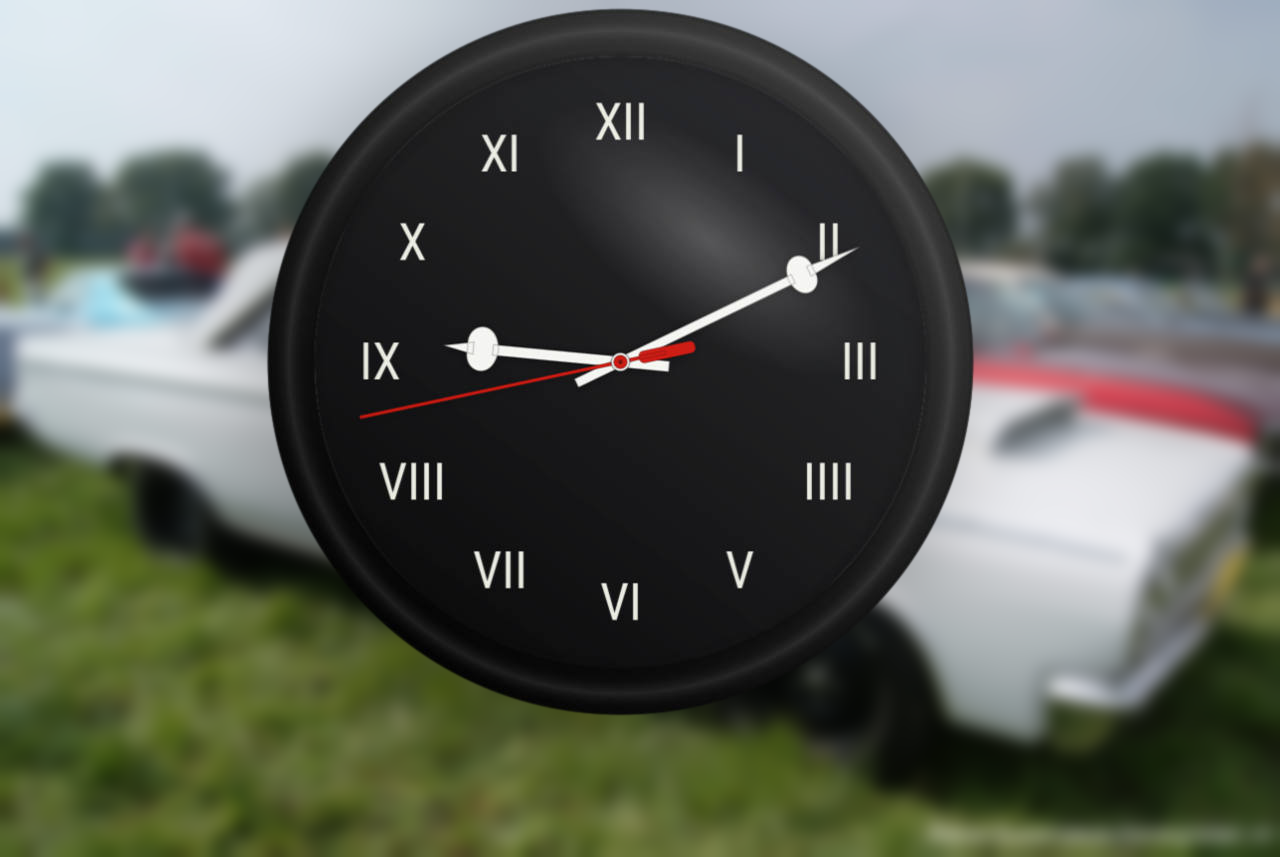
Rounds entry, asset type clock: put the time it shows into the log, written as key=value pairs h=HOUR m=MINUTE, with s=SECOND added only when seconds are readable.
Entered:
h=9 m=10 s=43
